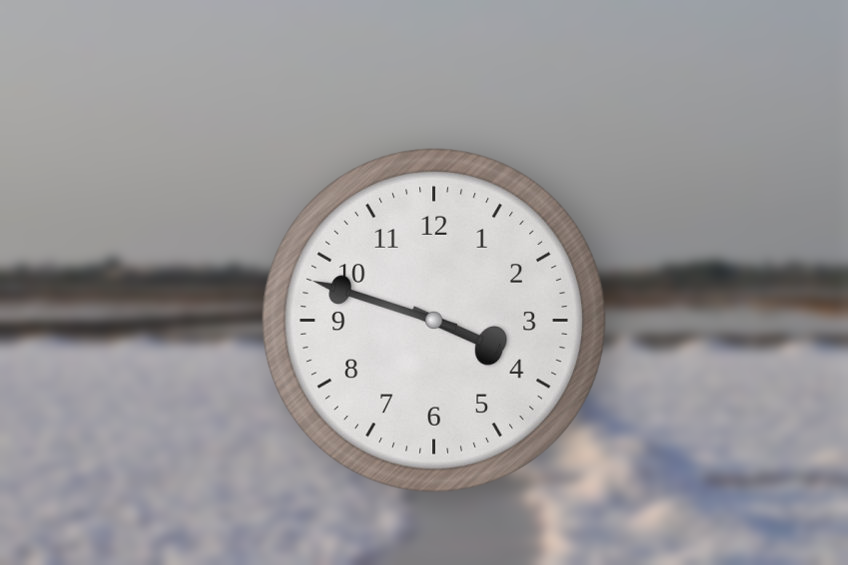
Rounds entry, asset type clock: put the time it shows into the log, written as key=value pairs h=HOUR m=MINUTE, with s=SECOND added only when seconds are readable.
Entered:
h=3 m=48
